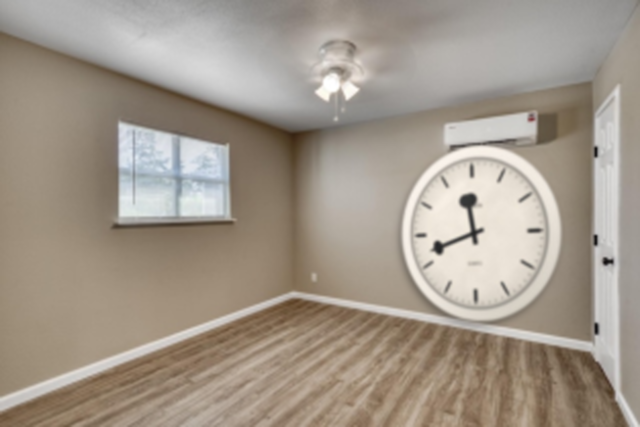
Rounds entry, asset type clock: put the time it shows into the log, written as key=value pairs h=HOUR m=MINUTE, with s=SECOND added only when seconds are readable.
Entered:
h=11 m=42
